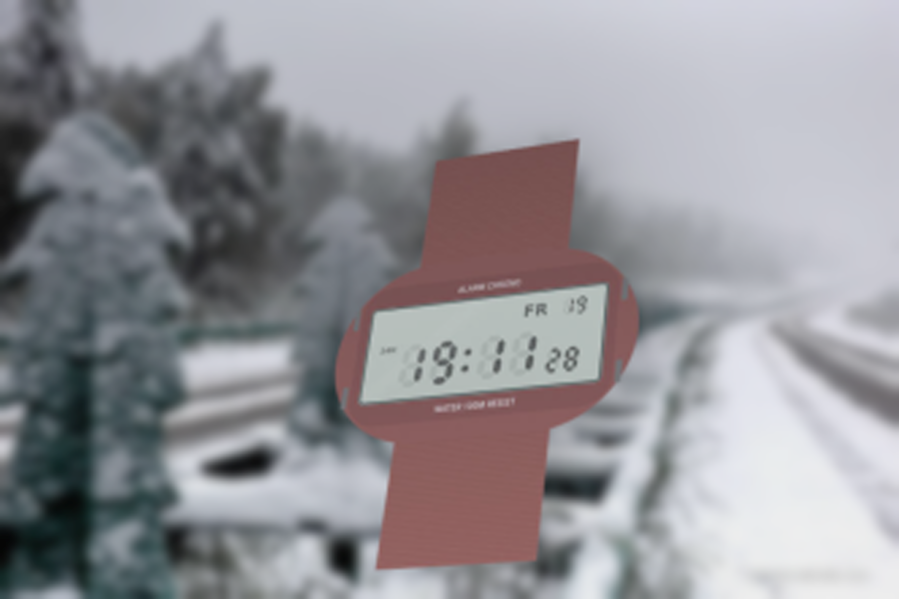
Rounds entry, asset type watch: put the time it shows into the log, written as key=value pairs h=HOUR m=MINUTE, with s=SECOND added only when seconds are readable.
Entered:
h=19 m=11 s=28
